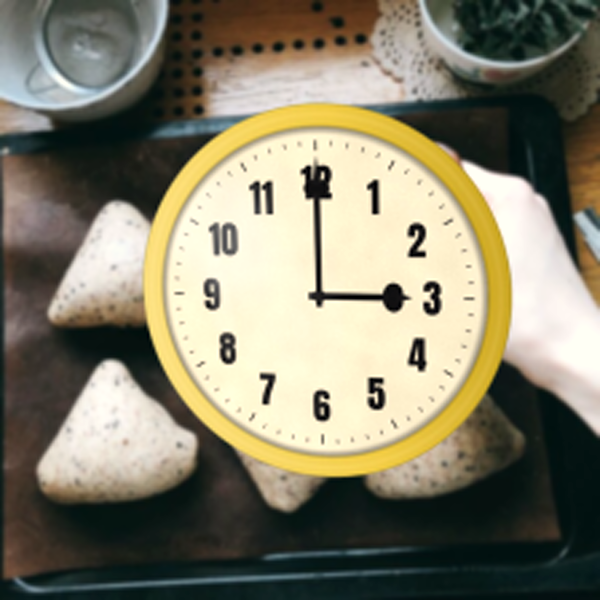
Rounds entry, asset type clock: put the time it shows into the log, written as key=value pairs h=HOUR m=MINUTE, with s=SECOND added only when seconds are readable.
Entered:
h=3 m=0
